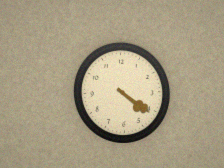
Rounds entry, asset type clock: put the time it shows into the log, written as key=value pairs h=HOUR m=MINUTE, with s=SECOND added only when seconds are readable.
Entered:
h=4 m=21
